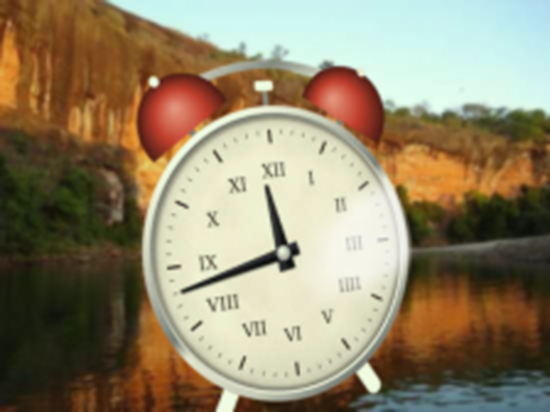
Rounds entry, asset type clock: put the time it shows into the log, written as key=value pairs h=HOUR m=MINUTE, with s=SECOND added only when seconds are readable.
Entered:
h=11 m=43
